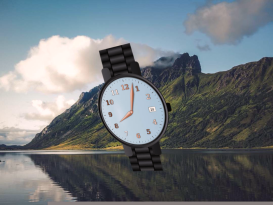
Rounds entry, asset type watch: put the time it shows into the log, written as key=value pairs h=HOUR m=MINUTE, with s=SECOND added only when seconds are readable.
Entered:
h=8 m=3
